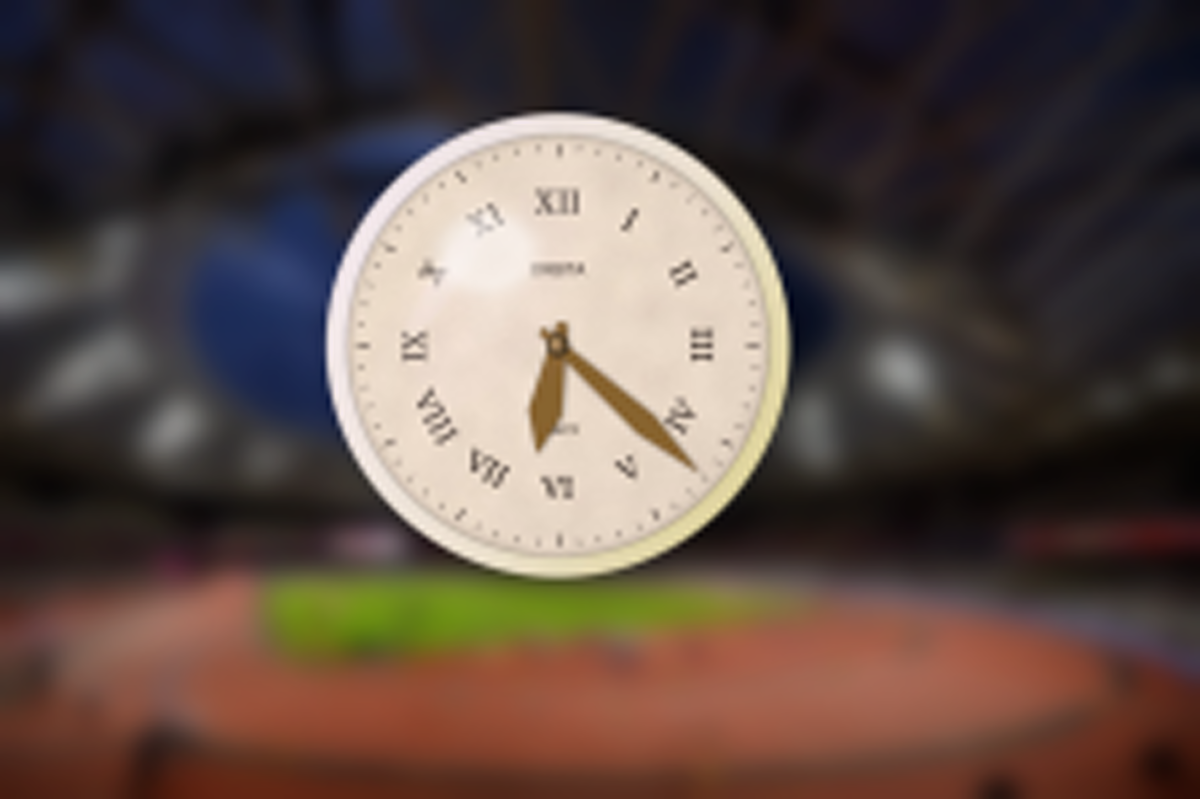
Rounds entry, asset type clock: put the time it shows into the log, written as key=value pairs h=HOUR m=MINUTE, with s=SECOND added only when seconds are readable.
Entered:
h=6 m=22
